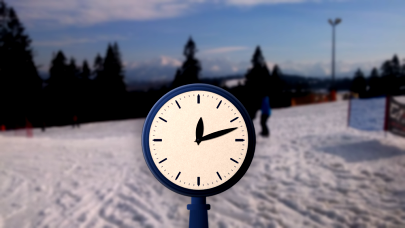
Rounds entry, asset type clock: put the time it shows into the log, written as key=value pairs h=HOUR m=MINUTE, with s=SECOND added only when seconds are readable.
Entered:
h=12 m=12
